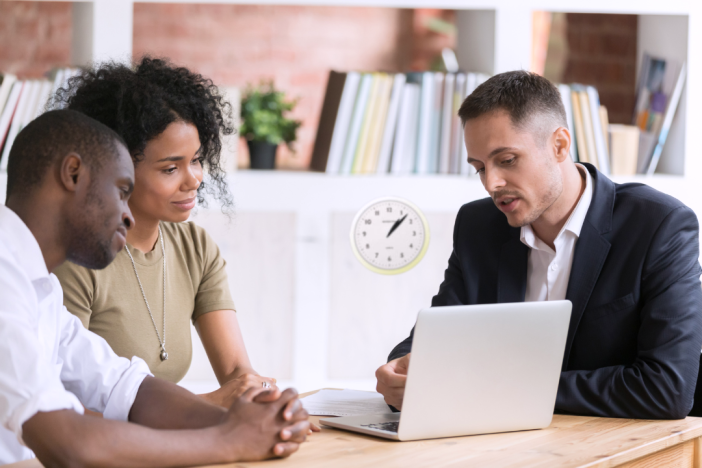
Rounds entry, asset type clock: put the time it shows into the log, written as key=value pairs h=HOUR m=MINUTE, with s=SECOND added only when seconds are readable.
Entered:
h=1 m=7
